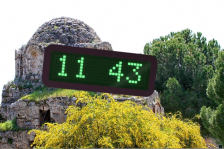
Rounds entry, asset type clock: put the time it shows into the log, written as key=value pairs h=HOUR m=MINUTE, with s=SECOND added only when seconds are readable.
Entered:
h=11 m=43
